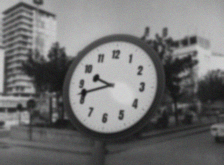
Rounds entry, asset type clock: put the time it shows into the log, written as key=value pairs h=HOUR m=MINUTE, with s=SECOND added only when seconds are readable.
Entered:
h=9 m=42
